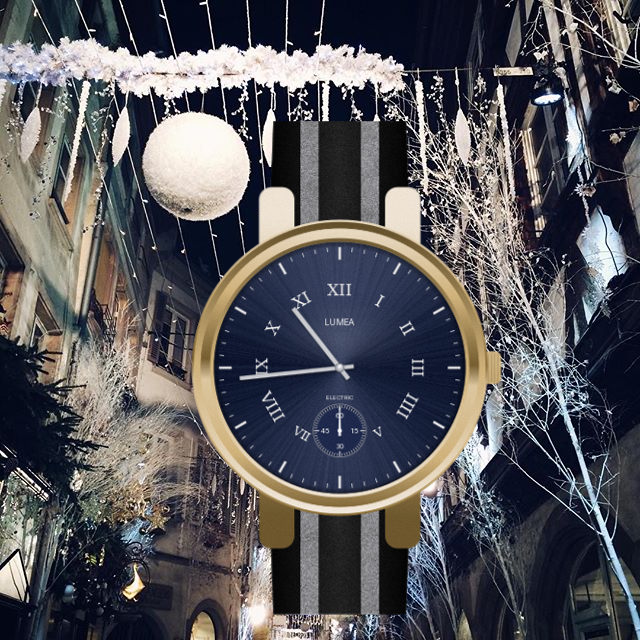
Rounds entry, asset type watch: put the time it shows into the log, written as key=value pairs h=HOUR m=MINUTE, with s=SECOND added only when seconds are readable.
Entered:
h=10 m=44
